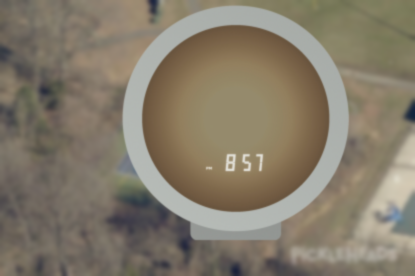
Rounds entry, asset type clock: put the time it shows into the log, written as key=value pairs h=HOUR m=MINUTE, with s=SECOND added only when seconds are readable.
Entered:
h=8 m=57
